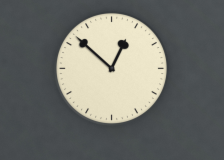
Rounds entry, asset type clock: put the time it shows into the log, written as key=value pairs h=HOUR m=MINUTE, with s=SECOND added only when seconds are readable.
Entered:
h=12 m=52
